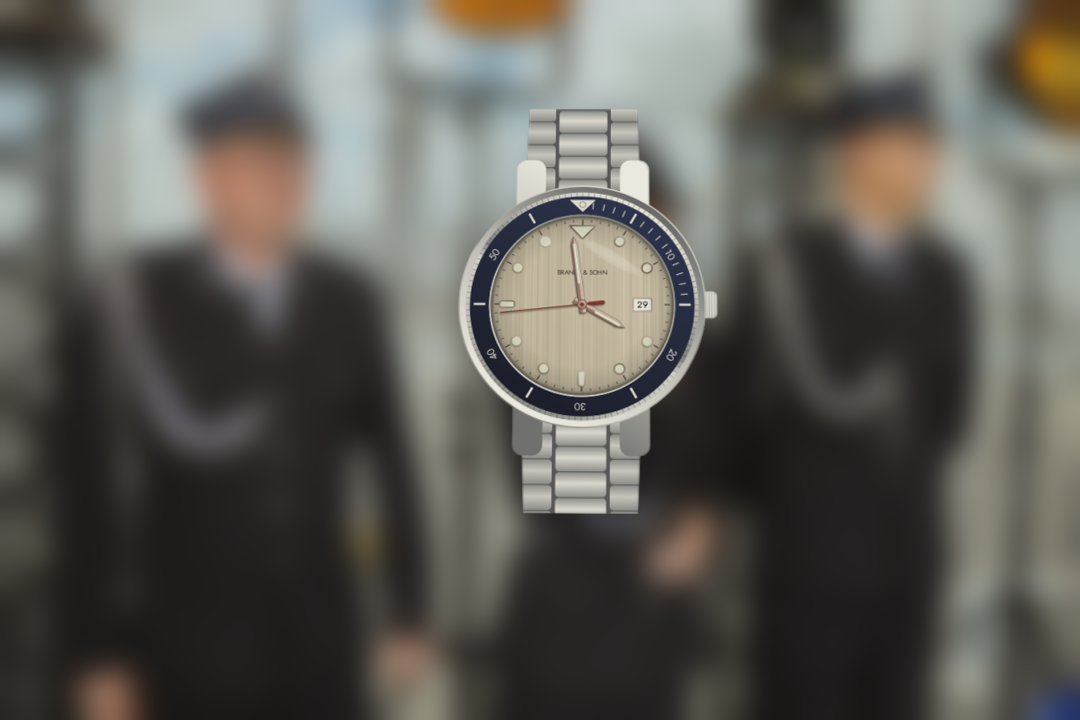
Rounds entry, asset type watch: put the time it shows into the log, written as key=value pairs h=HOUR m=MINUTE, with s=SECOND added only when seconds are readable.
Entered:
h=3 m=58 s=44
